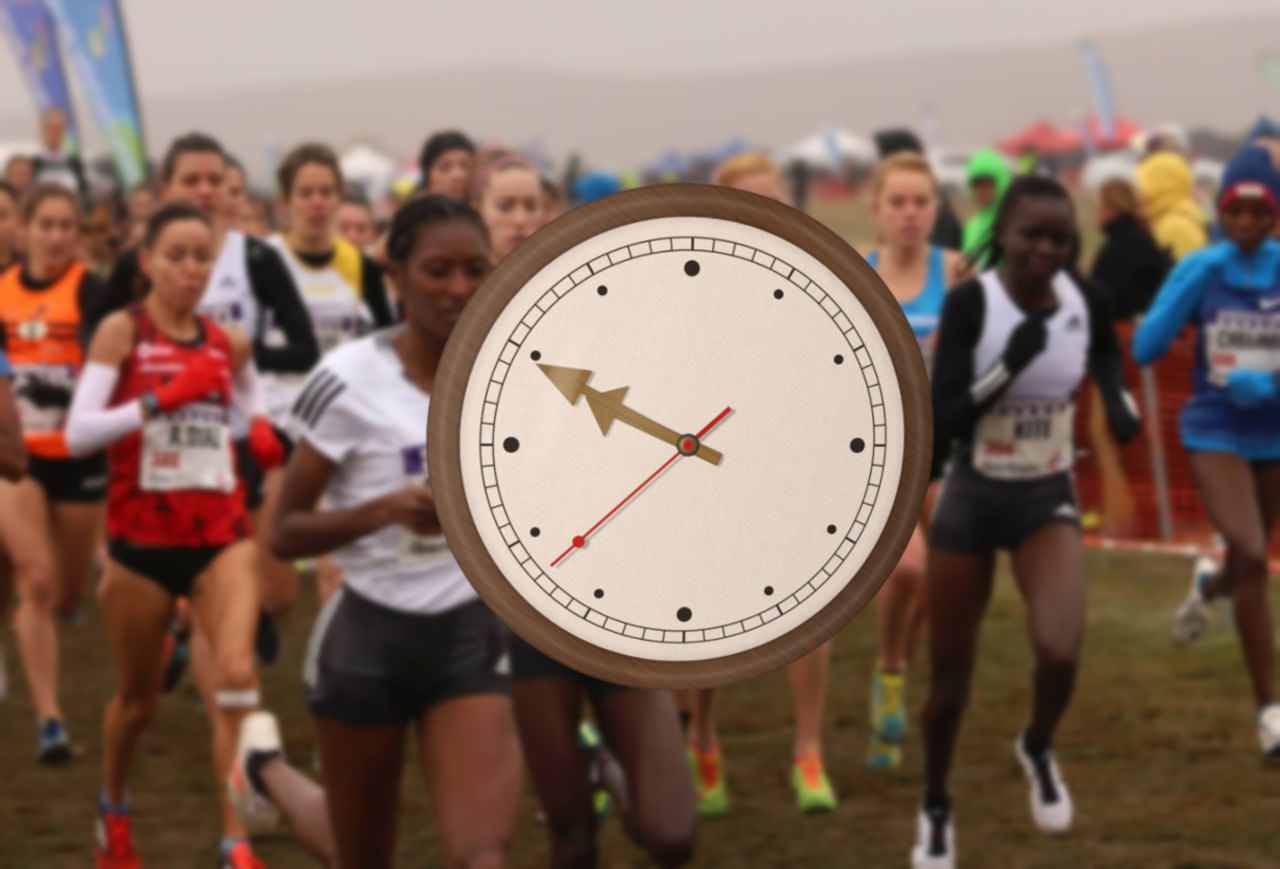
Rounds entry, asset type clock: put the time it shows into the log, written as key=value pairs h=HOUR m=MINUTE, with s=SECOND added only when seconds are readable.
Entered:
h=9 m=49 s=38
